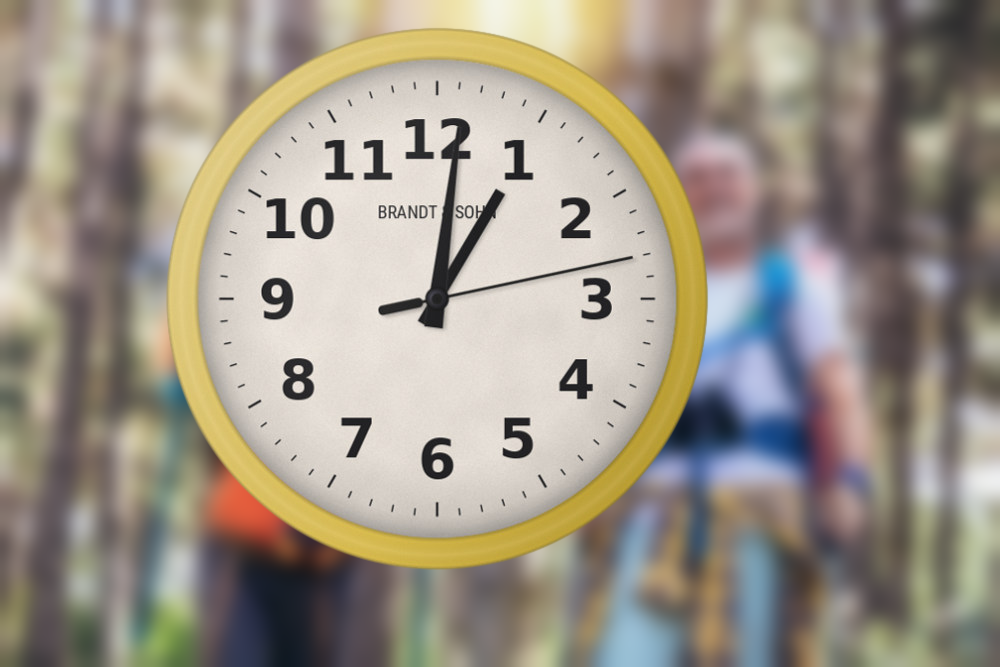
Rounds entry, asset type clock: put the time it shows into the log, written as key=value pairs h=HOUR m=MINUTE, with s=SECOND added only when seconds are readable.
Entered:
h=1 m=1 s=13
